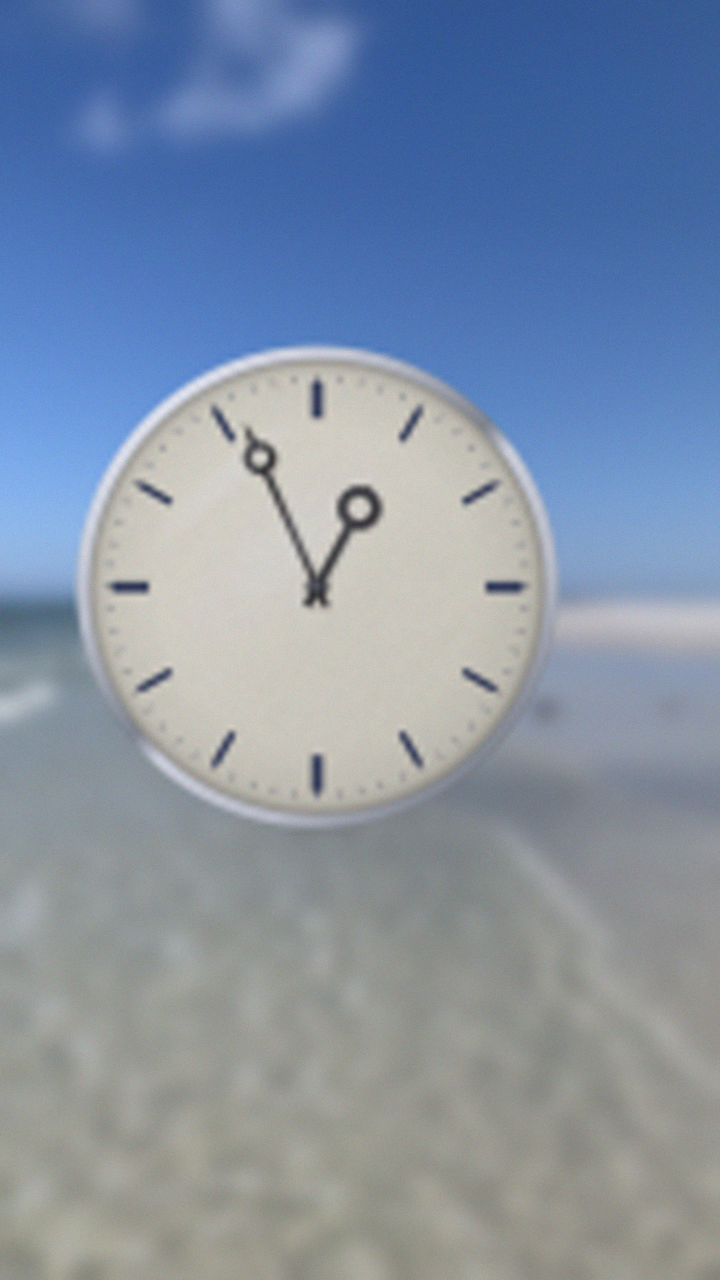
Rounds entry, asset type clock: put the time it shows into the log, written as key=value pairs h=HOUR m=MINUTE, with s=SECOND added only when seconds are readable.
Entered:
h=12 m=56
